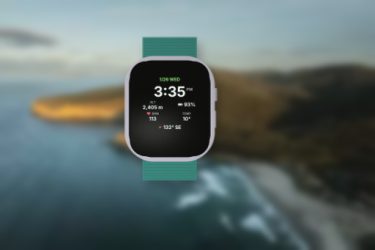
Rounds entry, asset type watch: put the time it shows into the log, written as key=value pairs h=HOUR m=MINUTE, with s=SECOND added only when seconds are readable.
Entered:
h=3 m=35
